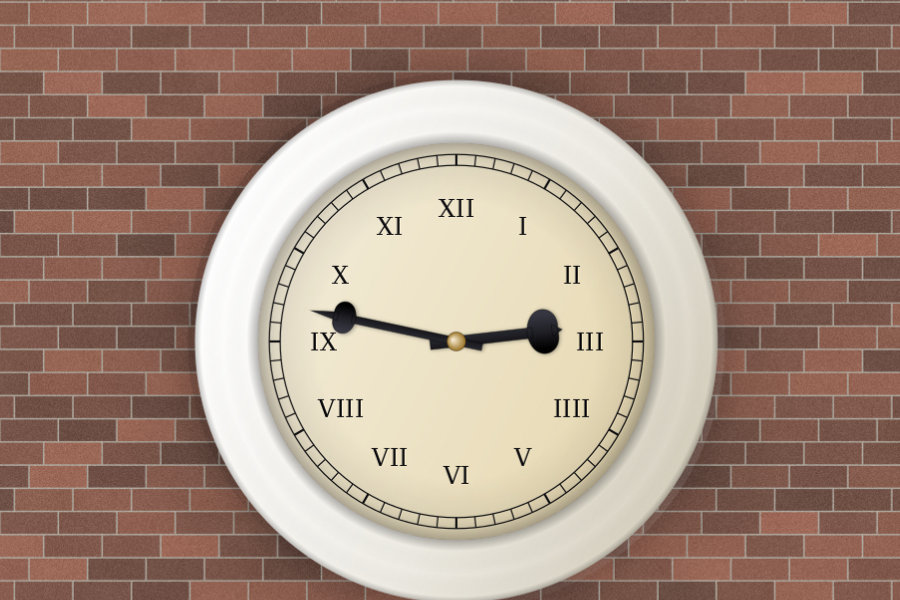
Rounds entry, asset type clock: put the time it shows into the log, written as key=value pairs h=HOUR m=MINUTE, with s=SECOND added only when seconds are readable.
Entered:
h=2 m=47
